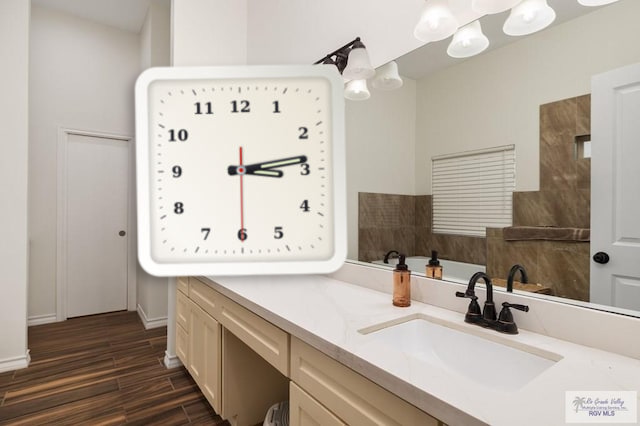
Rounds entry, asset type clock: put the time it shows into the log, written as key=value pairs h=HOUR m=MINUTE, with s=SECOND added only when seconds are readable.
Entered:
h=3 m=13 s=30
